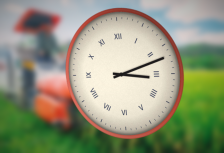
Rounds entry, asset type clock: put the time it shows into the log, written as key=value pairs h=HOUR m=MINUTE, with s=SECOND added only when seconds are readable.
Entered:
h=3 m=12
